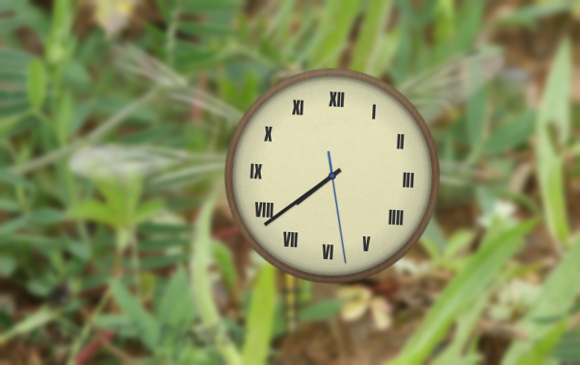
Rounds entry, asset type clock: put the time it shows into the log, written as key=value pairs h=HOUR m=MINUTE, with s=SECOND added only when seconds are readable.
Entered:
h=7 m=38 s=28
